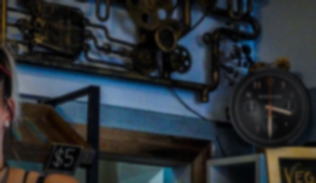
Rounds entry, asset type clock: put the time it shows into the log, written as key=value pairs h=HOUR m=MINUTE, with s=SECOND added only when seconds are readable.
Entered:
h=3 m=30
